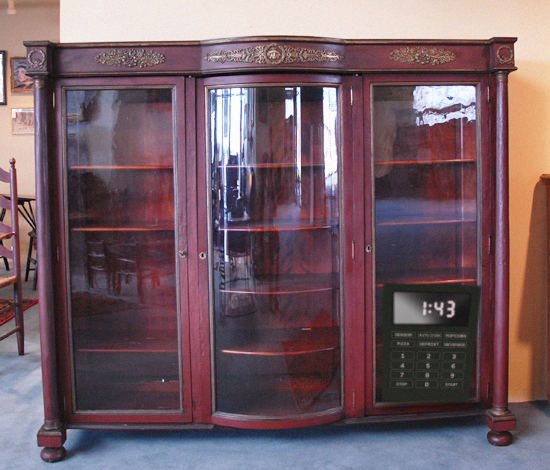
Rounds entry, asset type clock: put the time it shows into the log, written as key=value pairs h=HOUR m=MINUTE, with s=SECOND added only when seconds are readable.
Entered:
h=1 m=43
